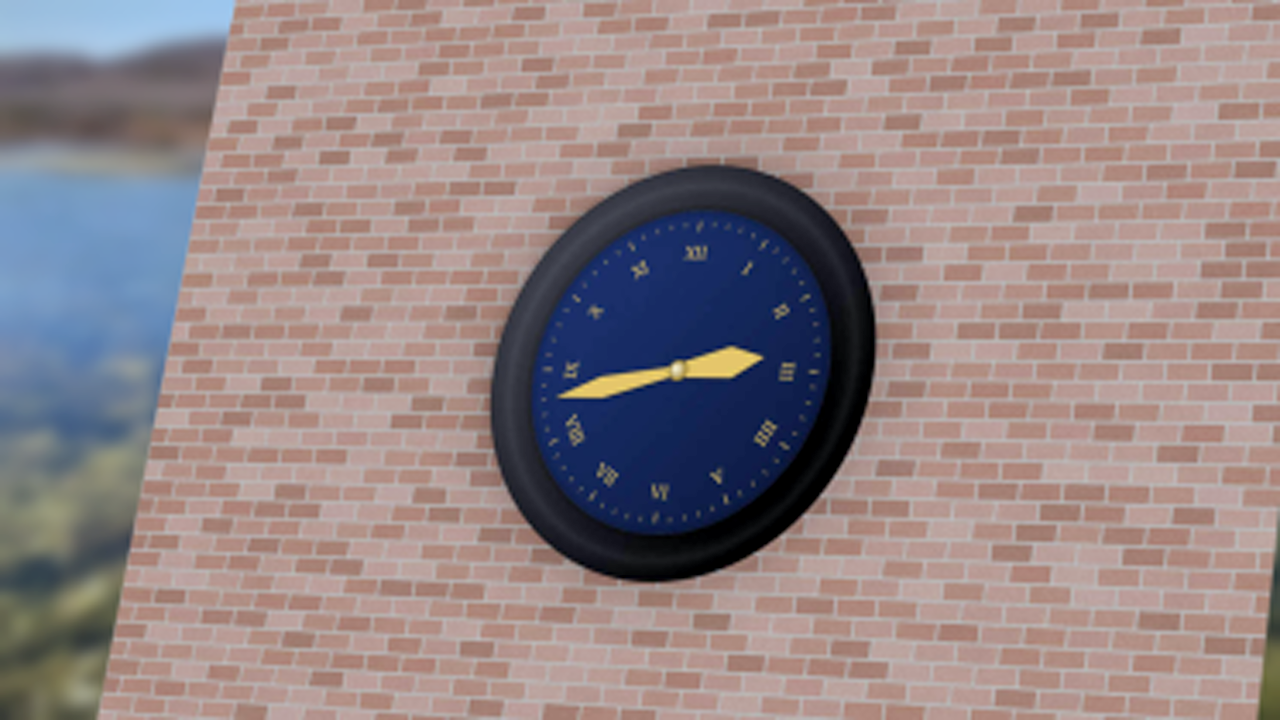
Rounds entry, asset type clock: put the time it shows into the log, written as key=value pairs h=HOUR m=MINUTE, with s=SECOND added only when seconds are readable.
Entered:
h=2 m=43
